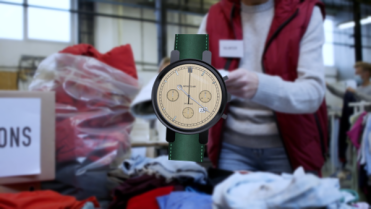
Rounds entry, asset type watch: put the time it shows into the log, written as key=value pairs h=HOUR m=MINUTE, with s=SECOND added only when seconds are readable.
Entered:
h=10 m=21
